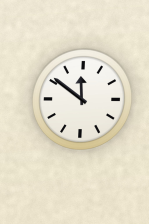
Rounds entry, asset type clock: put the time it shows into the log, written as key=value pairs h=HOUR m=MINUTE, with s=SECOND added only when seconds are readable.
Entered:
h=11 m=51
